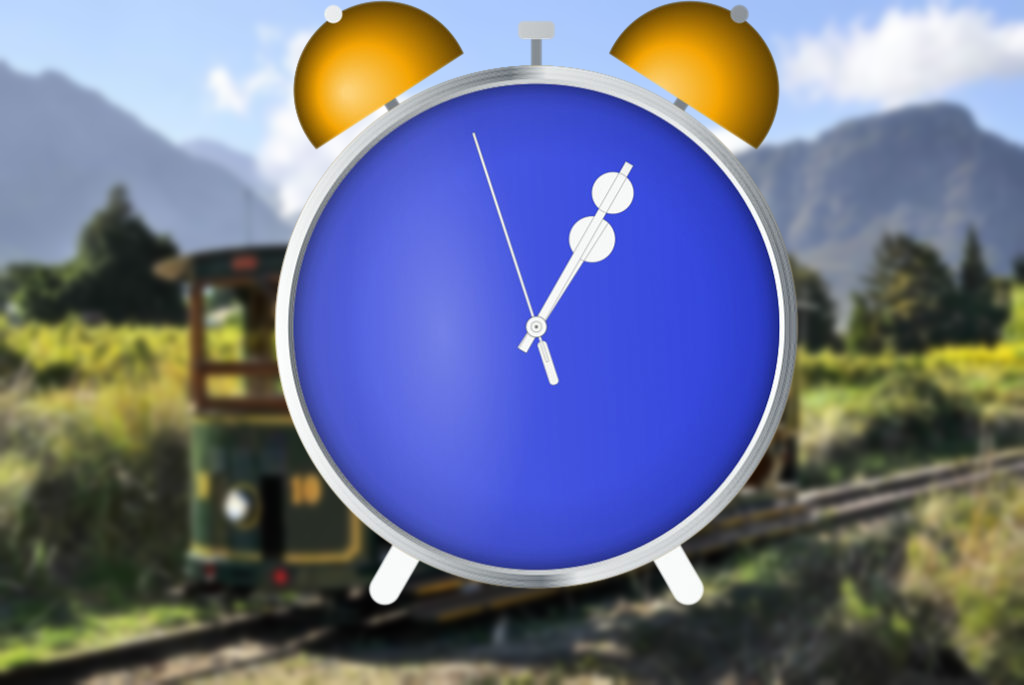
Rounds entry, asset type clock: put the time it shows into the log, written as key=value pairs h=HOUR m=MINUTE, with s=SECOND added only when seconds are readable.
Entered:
h=1 m=4 s=57
